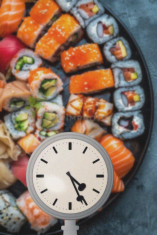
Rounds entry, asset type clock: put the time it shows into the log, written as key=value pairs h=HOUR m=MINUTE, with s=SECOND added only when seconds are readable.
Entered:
h=4 m=26
